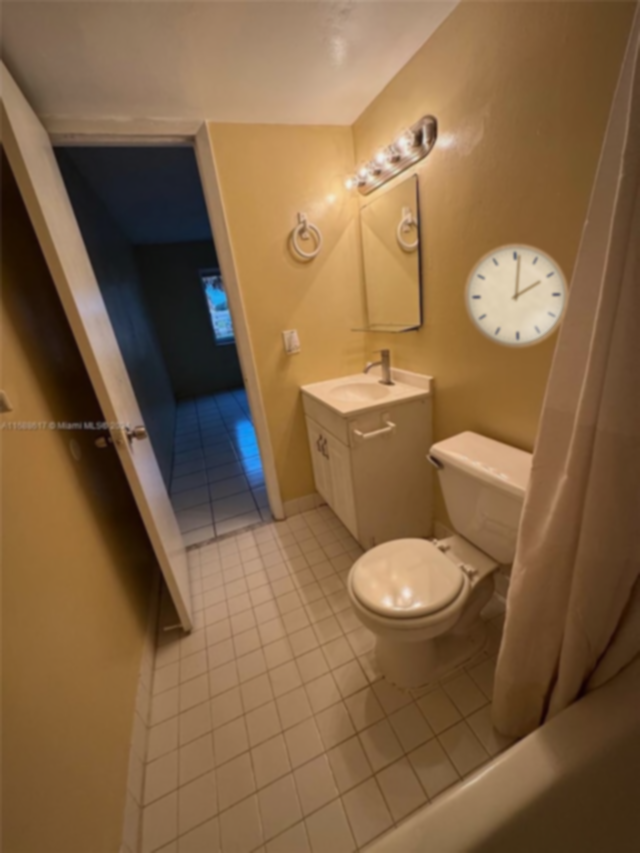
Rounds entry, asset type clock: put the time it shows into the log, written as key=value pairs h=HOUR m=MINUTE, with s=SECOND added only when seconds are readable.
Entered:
h=2 m=1
